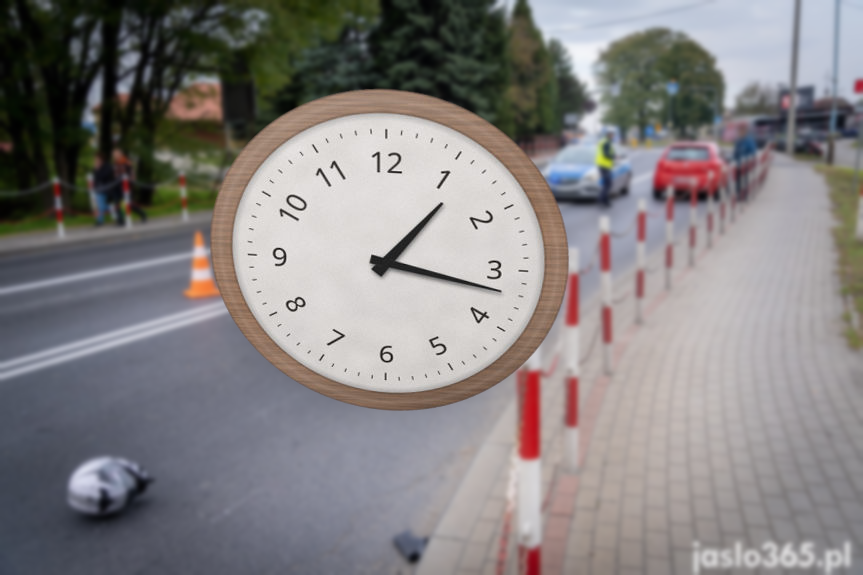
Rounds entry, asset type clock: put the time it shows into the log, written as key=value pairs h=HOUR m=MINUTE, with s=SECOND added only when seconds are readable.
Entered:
h=1 m=17
